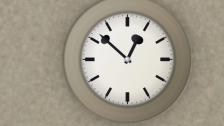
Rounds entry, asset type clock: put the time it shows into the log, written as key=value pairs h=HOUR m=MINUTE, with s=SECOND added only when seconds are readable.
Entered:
h=12 m=52
